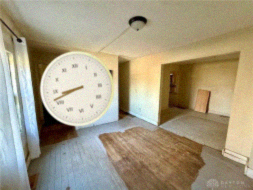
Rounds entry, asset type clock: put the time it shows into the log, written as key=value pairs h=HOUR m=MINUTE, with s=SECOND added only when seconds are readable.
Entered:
h=8 m=42
